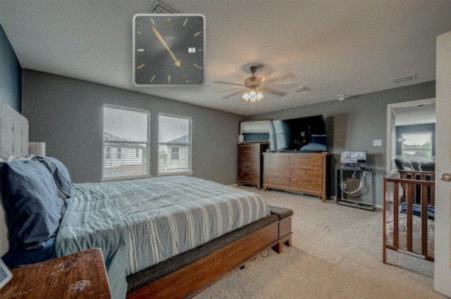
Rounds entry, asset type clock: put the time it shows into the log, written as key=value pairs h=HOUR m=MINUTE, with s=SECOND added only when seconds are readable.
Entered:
h=4 m=54
